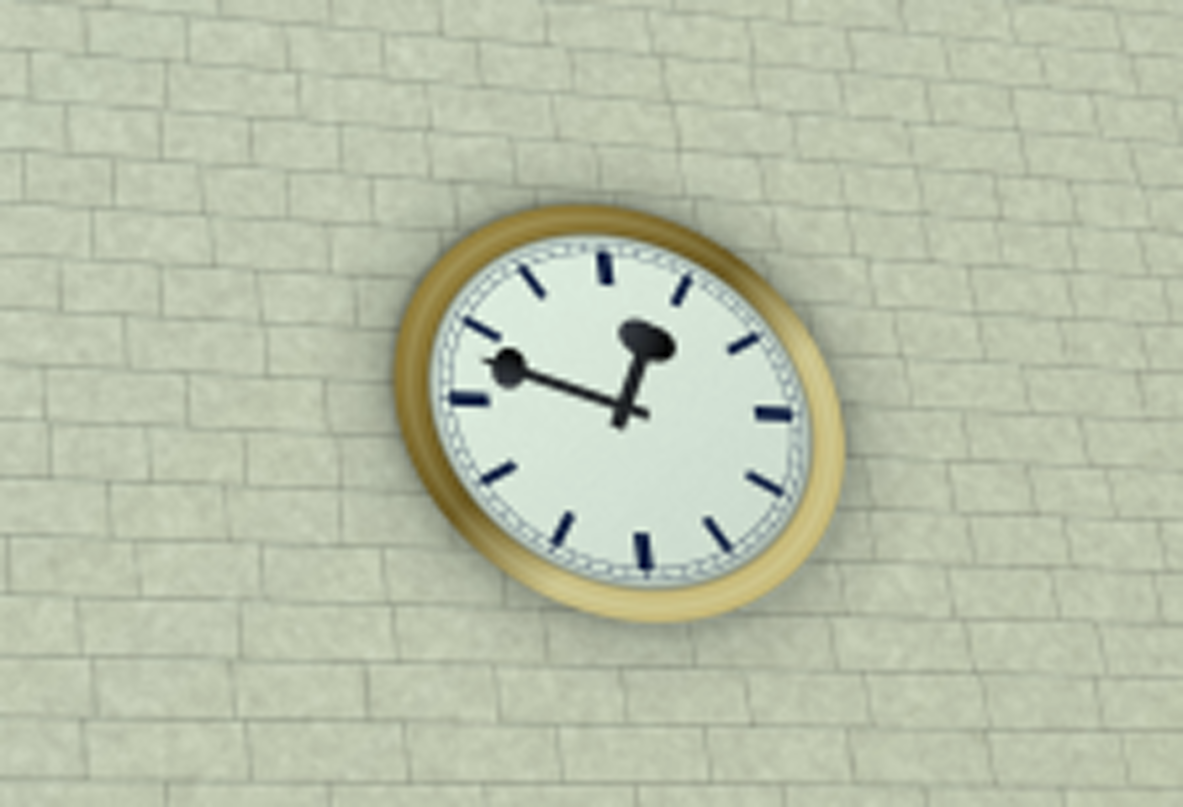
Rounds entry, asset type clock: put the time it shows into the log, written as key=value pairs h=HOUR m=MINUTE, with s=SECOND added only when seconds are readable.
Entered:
h=12 m=48
